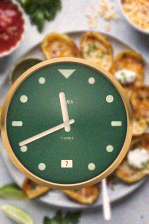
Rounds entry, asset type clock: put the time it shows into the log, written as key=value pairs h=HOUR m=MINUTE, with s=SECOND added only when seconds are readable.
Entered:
h=11 m=41
